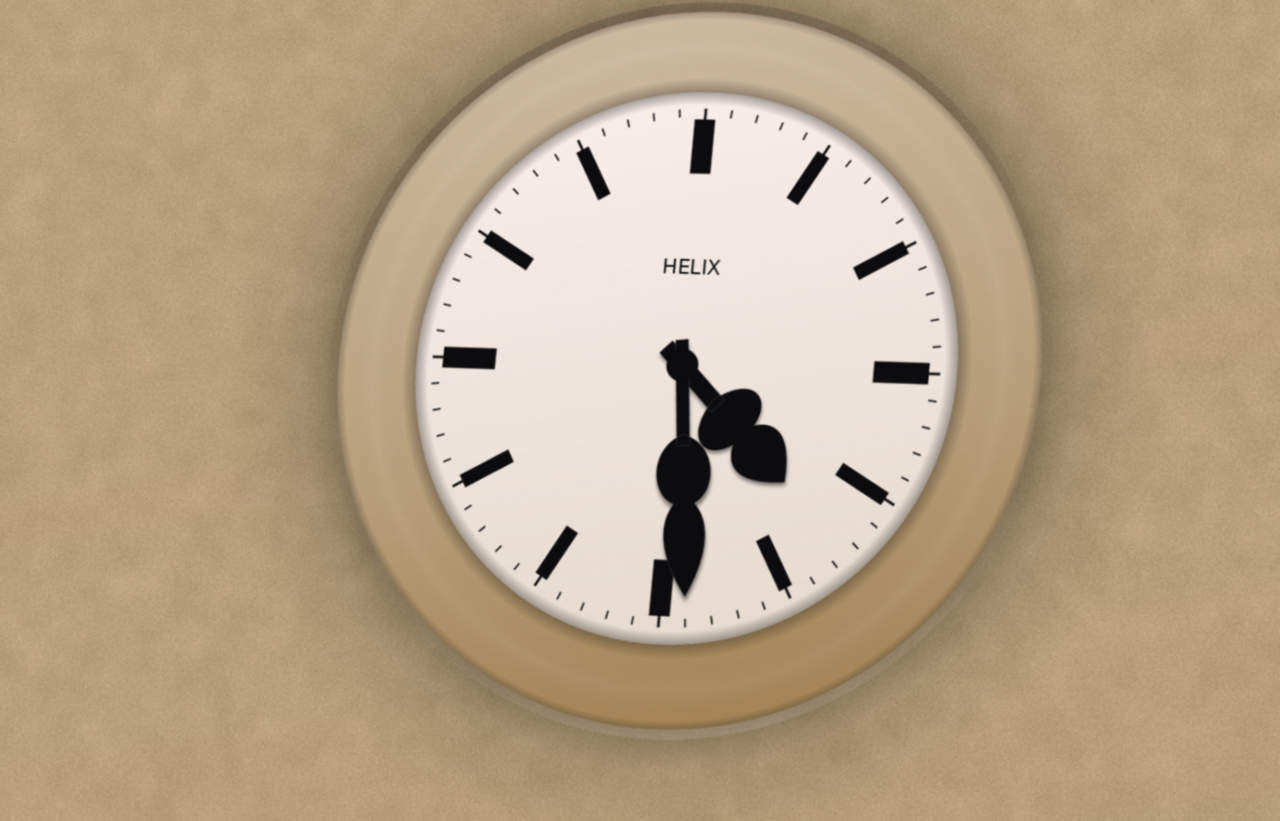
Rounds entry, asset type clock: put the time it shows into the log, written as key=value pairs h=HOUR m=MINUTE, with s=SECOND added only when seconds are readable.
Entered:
h=4 m=29
